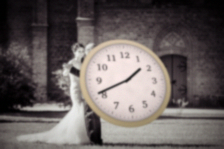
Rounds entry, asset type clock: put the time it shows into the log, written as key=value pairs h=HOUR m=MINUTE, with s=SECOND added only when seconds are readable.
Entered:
h=1 m=41
